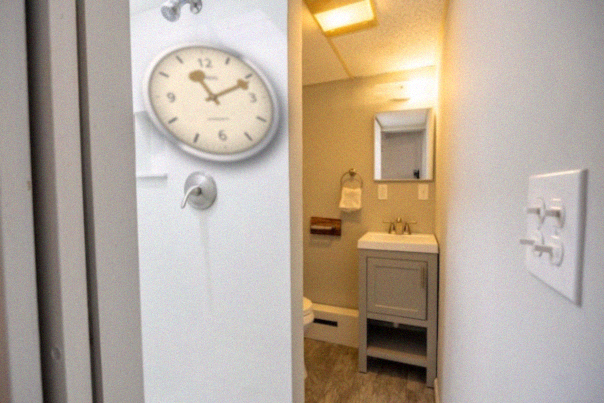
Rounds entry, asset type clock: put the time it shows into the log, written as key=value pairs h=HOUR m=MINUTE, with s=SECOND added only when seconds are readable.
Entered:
h=11 m=11
